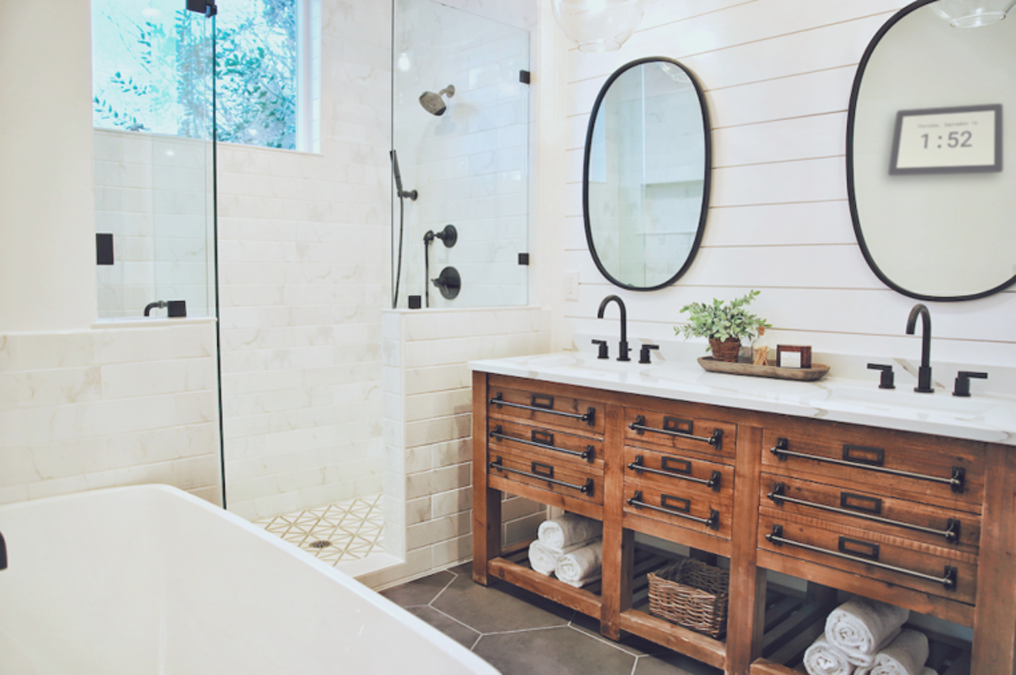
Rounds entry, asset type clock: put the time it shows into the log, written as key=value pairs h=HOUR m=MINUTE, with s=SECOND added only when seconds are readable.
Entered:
h=1 m=52
